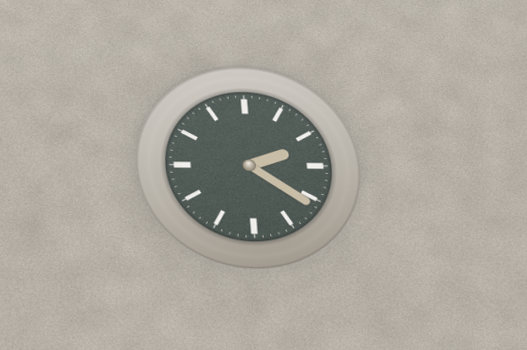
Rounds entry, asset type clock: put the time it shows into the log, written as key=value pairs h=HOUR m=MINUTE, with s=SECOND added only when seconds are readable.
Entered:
h=2 m=21
